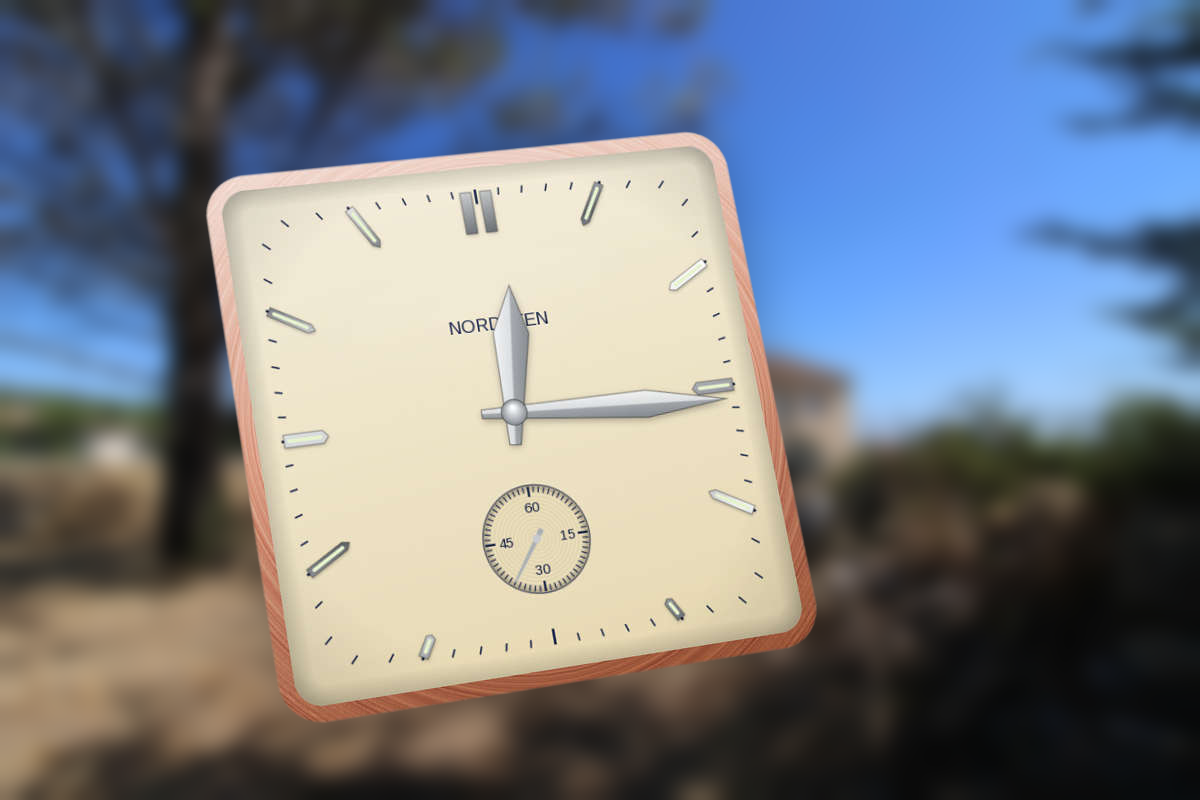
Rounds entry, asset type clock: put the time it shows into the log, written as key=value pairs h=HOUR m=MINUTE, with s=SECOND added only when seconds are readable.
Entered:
h=12 m=15 s=36
